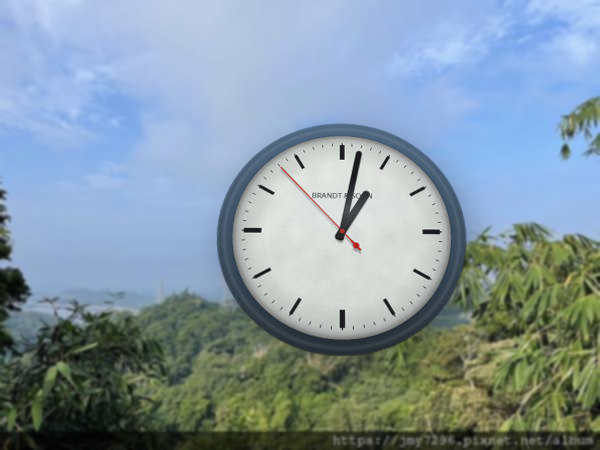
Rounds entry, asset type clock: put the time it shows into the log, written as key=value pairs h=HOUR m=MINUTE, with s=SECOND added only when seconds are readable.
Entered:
h=1 m=1 s=53
